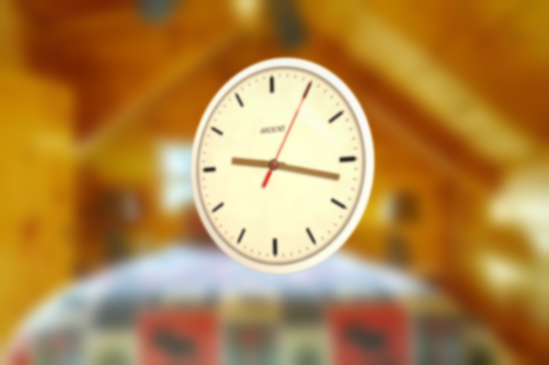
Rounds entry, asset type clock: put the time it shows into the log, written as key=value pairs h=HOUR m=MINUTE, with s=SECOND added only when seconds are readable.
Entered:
h=9 m=17 s=5
